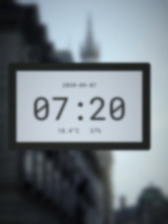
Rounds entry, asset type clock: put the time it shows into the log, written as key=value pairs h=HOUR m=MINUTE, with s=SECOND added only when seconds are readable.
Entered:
h=7 m=20
